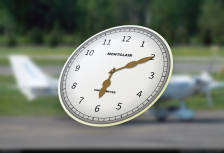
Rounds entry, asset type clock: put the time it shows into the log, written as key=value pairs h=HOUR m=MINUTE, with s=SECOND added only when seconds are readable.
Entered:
h=6 m=10
